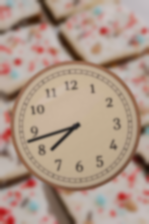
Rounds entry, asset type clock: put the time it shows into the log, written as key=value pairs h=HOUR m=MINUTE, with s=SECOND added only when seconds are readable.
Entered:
h=7 m=43
